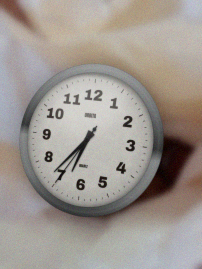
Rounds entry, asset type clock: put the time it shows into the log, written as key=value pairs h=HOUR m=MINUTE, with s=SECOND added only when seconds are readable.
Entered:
h=6 m=36 s=35
